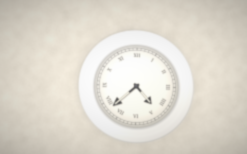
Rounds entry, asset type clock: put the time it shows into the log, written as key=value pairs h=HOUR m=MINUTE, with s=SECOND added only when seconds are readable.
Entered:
h=4 m=38
